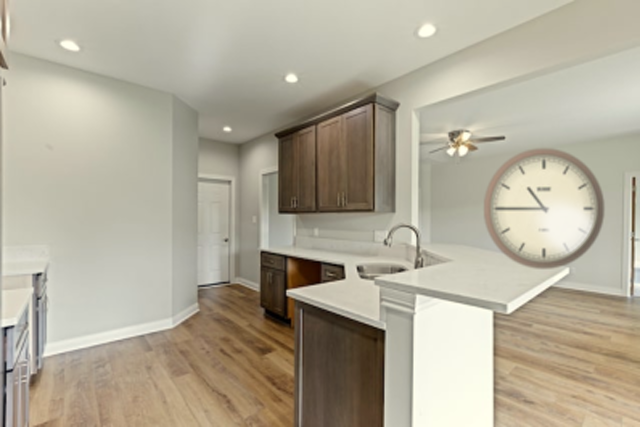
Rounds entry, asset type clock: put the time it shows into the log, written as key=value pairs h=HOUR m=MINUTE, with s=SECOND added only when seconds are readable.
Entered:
h=10 m=45
